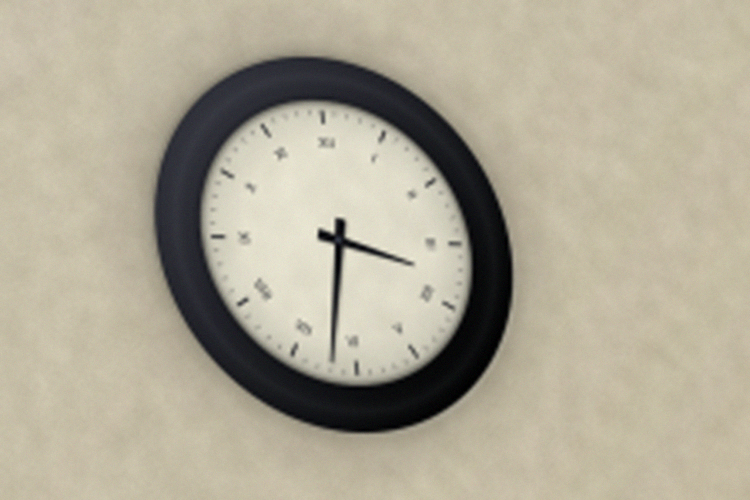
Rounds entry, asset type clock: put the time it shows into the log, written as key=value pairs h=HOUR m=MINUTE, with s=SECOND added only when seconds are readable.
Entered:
h=3 m=32
